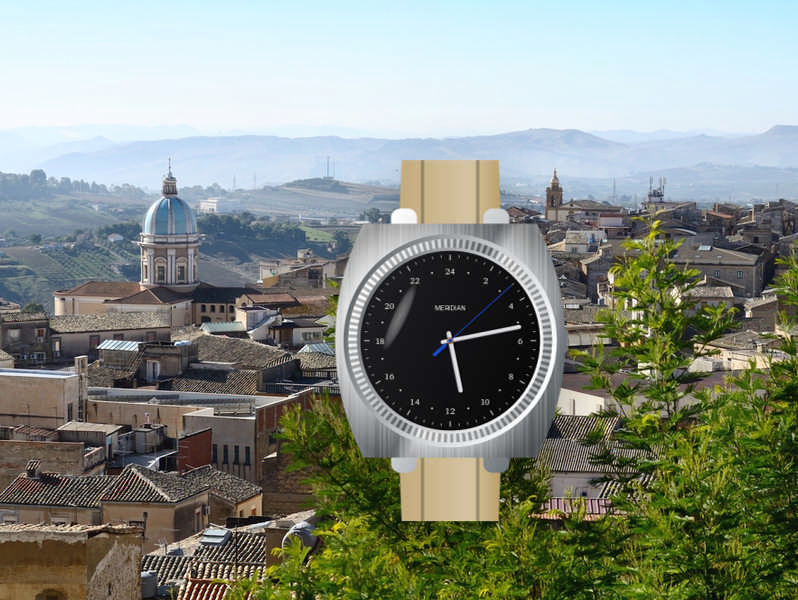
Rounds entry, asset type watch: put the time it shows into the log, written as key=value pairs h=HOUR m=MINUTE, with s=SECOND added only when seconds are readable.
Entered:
h=11 m=13 s=8
